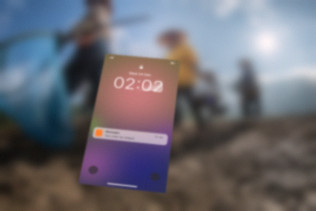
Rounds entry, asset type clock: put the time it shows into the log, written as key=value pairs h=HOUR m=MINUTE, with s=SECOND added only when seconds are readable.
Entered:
h=2 m=2
